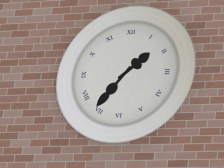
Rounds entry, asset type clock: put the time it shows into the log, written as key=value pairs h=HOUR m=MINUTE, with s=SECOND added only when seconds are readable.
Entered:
h=1 m=36
